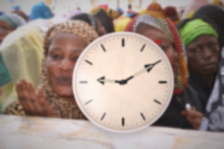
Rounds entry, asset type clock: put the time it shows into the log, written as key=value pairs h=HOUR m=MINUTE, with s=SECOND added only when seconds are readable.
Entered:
h=9 m=10
